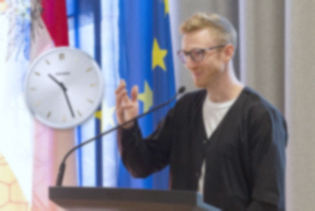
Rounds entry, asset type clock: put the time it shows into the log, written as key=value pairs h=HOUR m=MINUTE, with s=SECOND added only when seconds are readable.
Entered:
h=10 m=27
